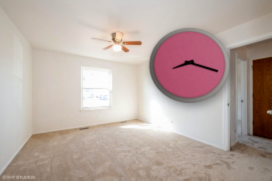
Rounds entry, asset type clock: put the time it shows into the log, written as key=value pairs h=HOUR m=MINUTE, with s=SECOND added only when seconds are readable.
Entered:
h=8 m=18
